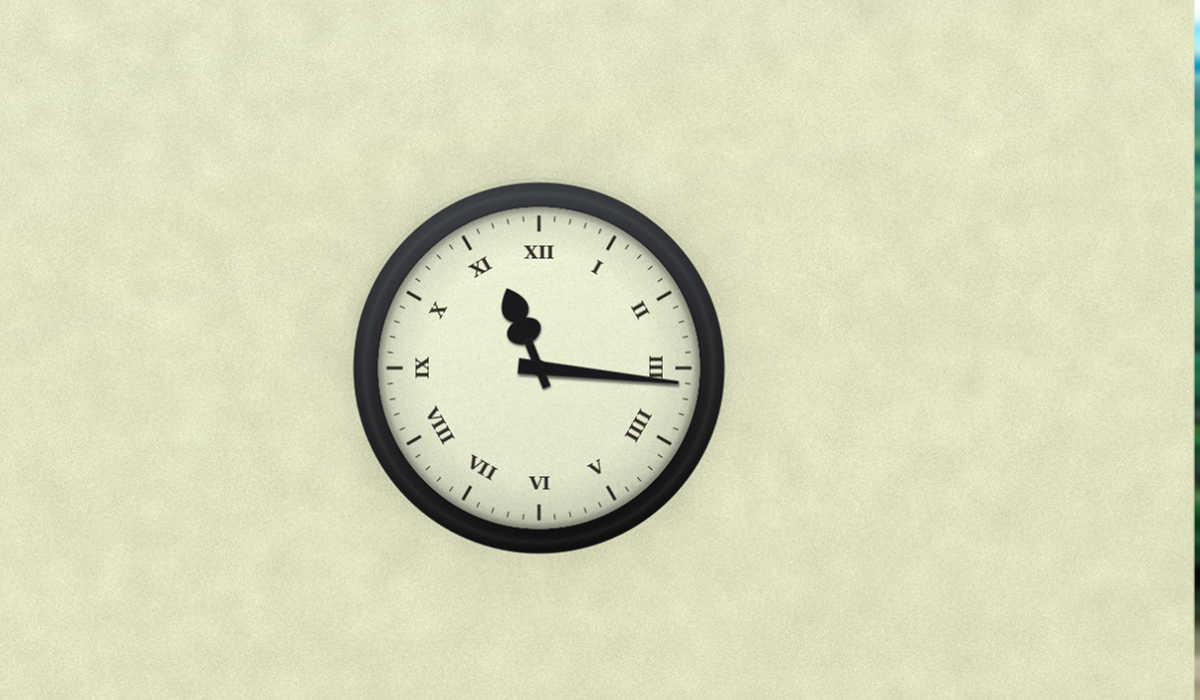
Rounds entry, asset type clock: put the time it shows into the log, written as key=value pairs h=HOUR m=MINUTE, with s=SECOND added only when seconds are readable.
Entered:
h=11 m=16
